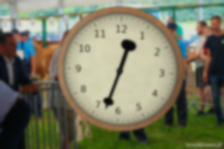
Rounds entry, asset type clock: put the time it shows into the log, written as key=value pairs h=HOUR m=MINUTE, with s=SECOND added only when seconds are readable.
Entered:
h=12 m=33
